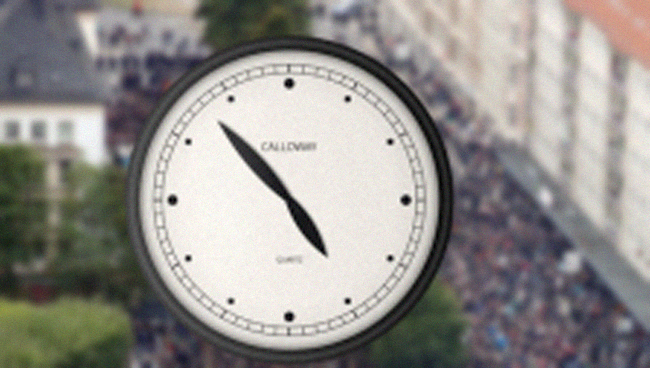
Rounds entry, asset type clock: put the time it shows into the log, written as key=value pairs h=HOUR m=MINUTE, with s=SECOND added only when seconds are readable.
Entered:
h=4 m=53
